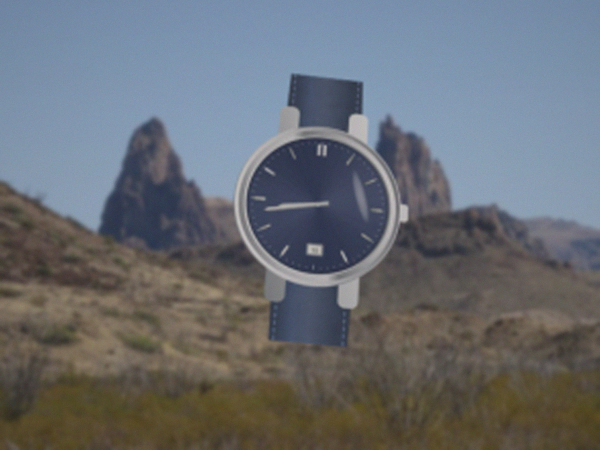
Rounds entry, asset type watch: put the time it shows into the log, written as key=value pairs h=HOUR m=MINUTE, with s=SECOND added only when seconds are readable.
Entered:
h=8 m=43
